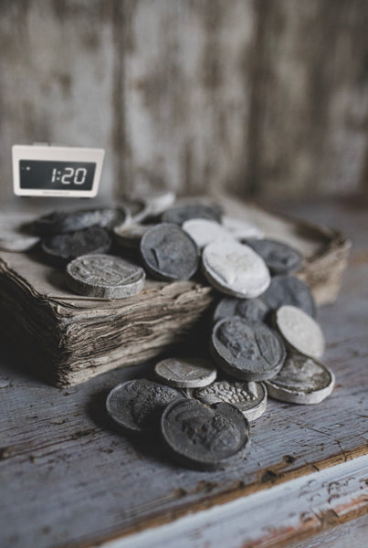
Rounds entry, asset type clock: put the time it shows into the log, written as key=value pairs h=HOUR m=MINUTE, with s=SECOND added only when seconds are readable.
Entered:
h=1 m=20
